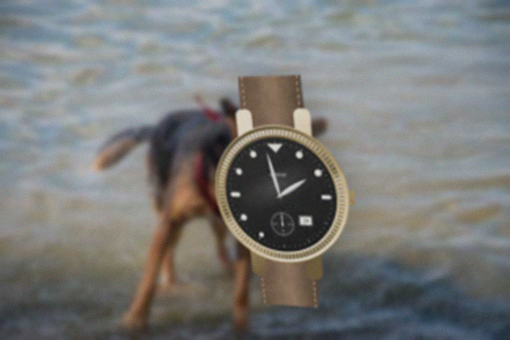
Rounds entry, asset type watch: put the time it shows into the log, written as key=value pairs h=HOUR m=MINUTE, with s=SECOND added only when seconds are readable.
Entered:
h=1 m=58
